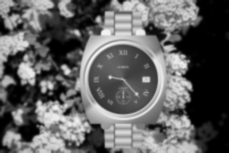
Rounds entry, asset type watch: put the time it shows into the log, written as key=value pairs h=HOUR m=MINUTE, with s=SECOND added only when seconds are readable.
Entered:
h=9 m=23
